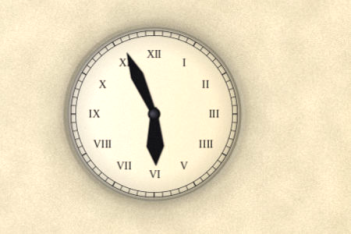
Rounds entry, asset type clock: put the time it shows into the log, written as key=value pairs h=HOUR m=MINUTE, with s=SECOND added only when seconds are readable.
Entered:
h=5 m=56
